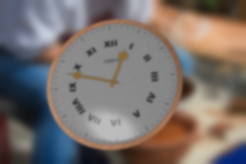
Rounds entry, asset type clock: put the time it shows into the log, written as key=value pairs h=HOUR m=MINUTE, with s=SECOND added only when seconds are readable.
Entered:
h=12 m=48
